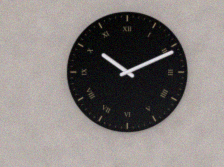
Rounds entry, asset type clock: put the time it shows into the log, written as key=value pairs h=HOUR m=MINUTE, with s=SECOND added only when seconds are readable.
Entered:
h=10 m=11
